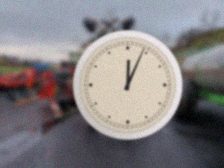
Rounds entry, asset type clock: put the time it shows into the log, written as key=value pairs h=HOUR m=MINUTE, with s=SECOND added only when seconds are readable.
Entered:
h=12 m=4
